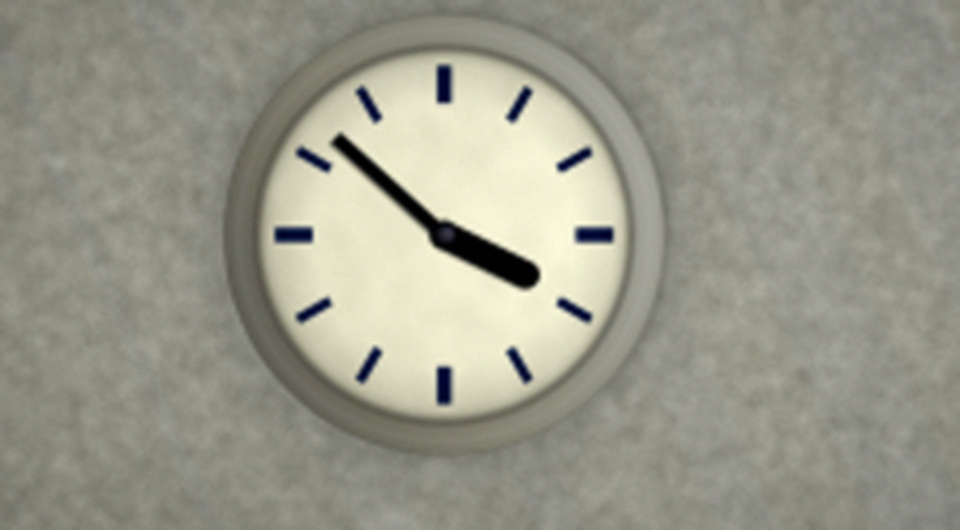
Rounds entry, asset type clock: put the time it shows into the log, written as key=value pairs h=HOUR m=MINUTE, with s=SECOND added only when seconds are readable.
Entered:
h=3 m=52
